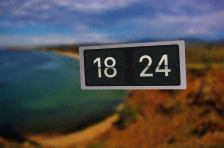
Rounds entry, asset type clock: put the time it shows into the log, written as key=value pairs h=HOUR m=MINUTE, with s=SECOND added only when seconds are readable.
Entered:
h=18 m=24
